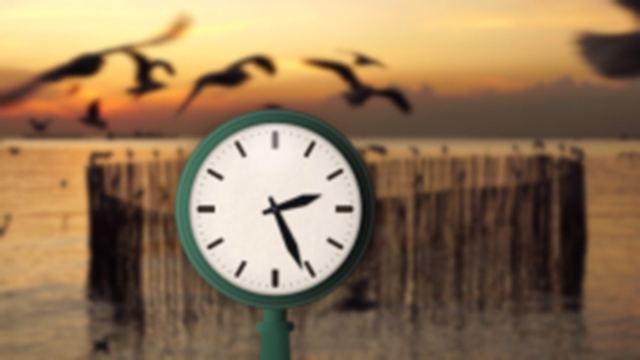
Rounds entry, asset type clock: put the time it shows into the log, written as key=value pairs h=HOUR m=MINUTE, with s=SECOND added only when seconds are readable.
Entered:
h=2 m=26
